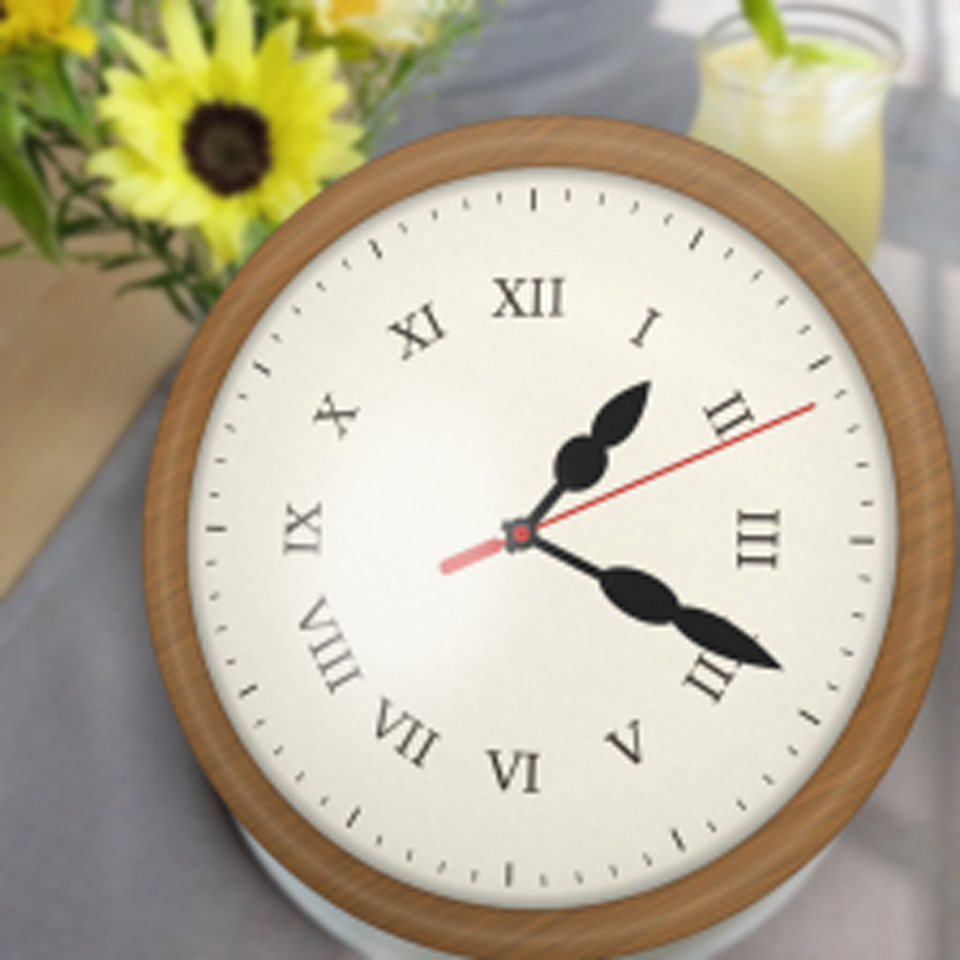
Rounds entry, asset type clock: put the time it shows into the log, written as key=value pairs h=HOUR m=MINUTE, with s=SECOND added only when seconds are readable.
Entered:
h=1 m=19 s=11
